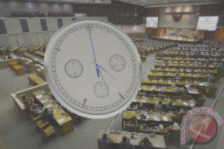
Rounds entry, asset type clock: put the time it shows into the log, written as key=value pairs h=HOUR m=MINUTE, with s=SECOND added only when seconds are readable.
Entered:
h=4 m=28
